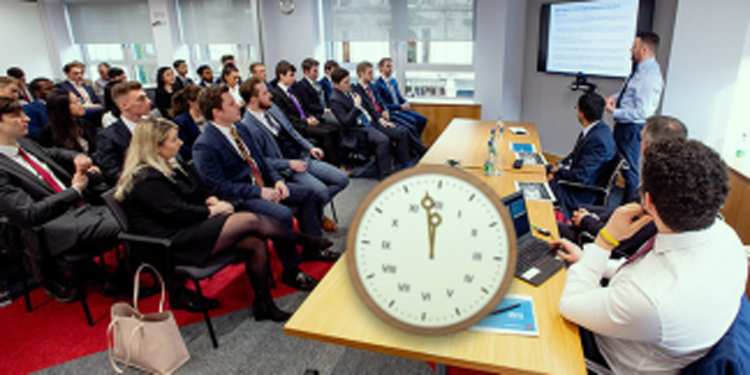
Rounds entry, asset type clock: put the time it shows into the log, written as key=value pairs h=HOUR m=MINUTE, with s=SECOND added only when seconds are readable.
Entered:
h=11 m=58
